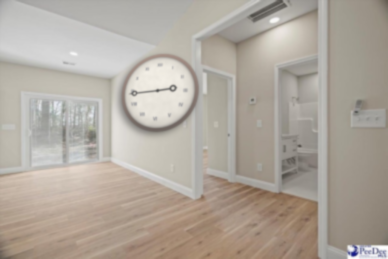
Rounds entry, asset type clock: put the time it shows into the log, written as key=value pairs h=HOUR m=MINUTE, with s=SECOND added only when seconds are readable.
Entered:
h=2 m=44
